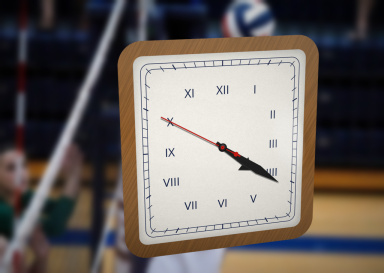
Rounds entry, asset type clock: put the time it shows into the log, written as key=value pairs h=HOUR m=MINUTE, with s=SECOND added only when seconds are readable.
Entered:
h=4 m=20 s=50
